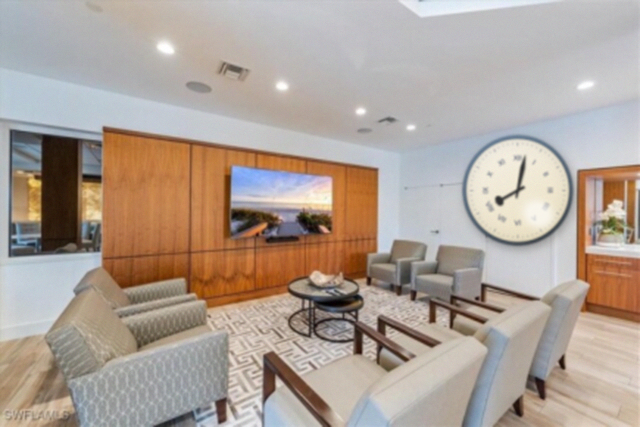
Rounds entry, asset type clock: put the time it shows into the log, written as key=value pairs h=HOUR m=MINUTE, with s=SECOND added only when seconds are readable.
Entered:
h=8 m=2
